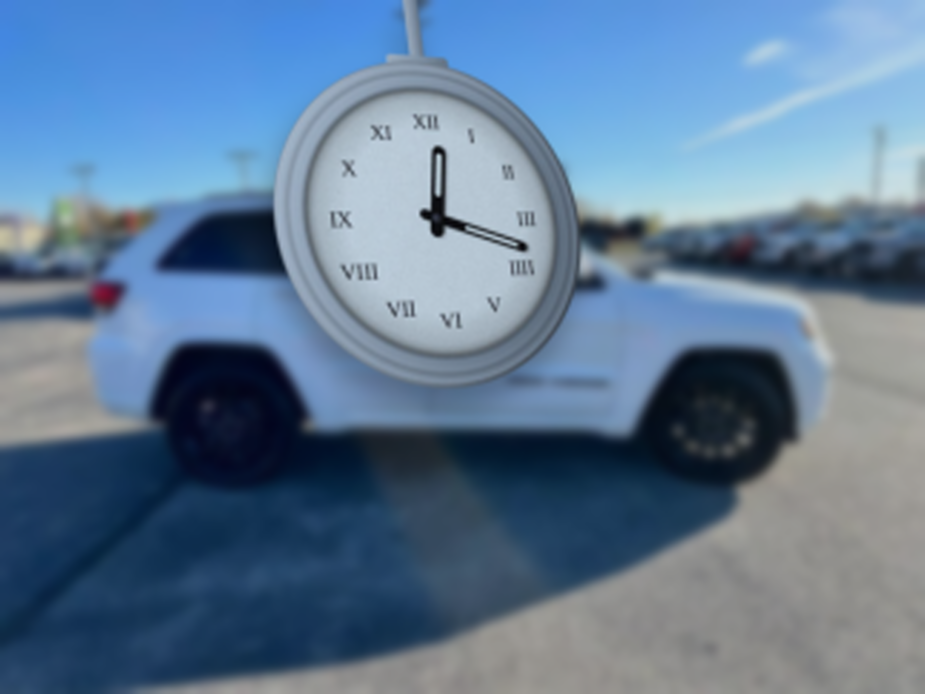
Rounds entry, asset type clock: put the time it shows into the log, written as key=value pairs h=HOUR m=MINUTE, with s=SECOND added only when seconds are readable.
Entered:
h=12 m=18
